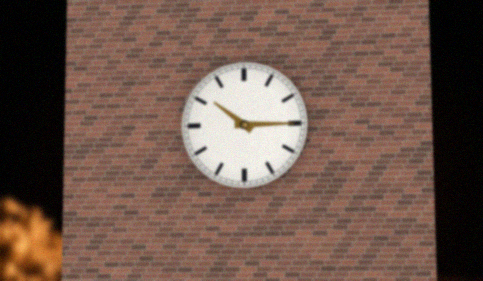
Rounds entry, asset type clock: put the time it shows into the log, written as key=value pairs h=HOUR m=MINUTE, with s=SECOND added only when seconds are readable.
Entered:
h=10 m=15
